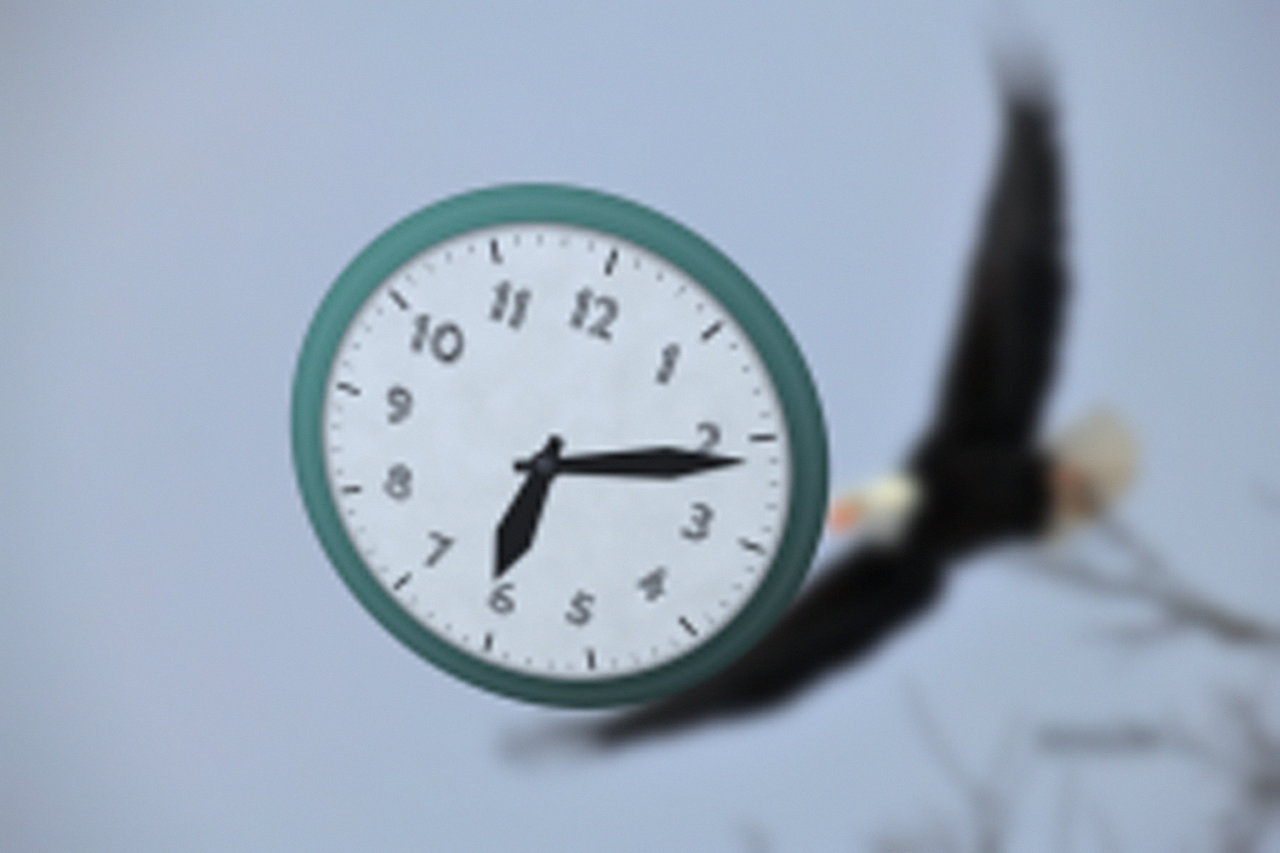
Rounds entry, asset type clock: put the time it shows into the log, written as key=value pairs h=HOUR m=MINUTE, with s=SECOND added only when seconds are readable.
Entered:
h=6 m=11
